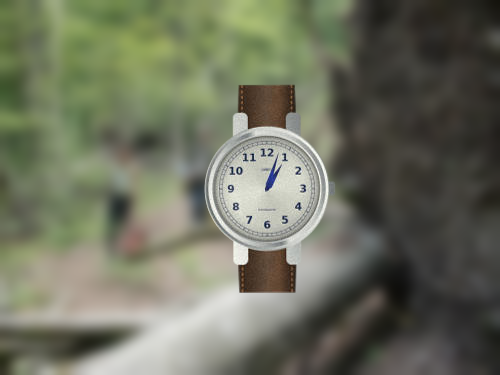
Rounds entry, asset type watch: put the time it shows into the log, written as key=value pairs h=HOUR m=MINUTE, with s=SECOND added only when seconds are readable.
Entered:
h=1 m=3
